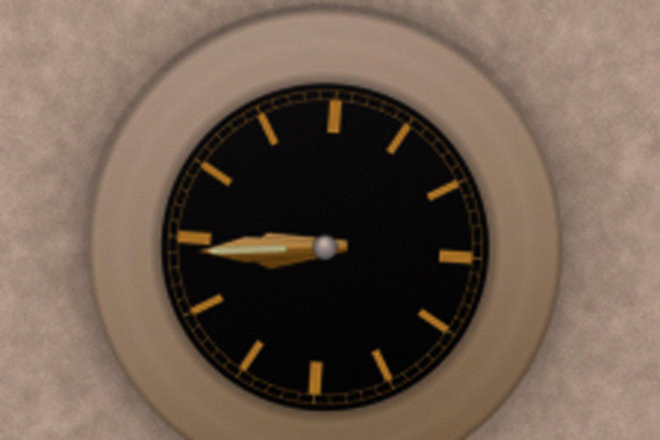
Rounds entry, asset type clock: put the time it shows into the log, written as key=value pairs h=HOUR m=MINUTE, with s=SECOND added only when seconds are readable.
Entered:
h=8 m=44
